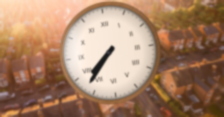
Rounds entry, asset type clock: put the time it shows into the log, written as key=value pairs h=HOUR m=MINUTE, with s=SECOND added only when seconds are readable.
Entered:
h=7 m=37
